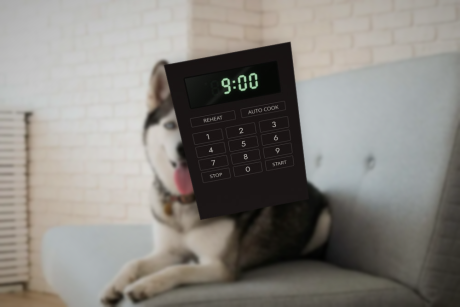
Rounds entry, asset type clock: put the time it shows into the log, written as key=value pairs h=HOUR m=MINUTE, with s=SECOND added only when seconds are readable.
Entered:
h=9 m=0
